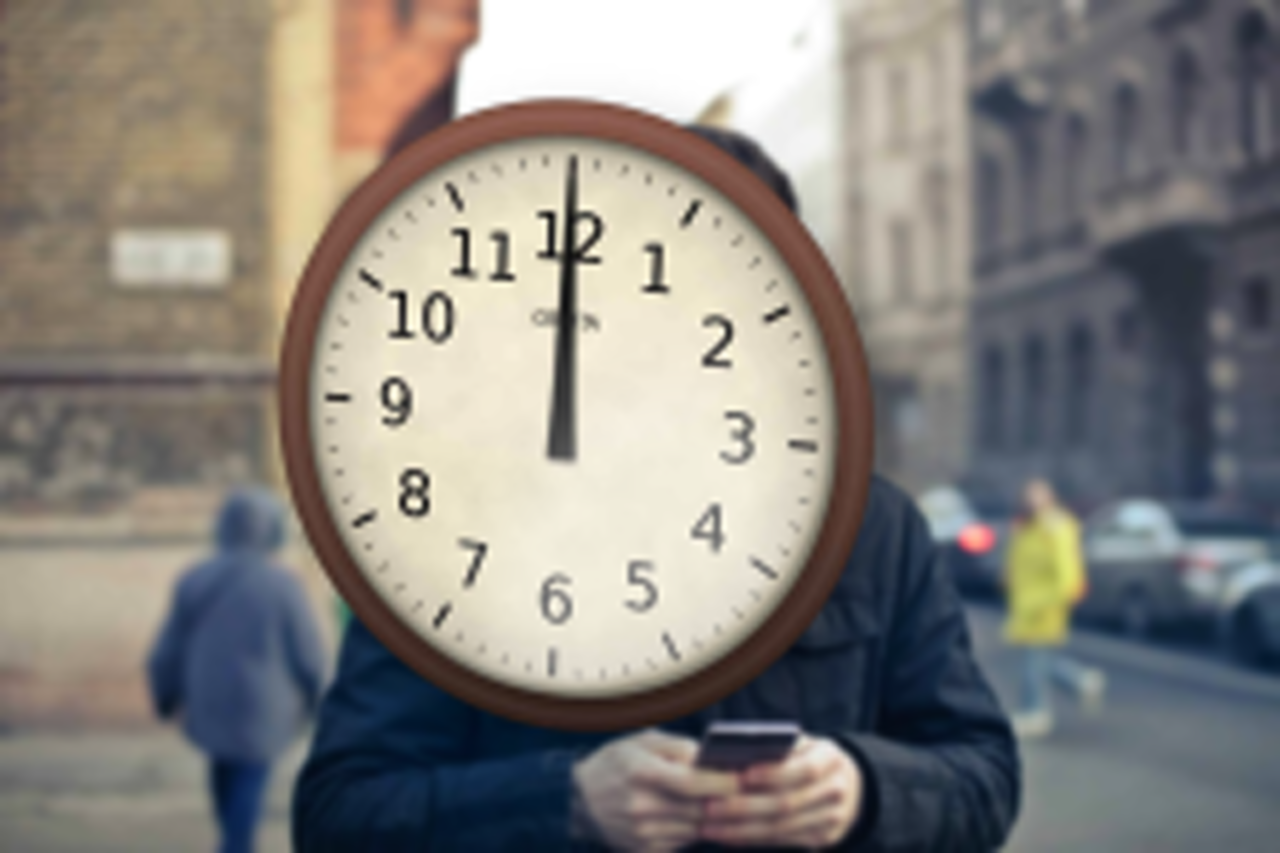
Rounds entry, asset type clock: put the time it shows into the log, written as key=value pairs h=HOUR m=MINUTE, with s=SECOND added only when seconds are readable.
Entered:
h=12 m=0
